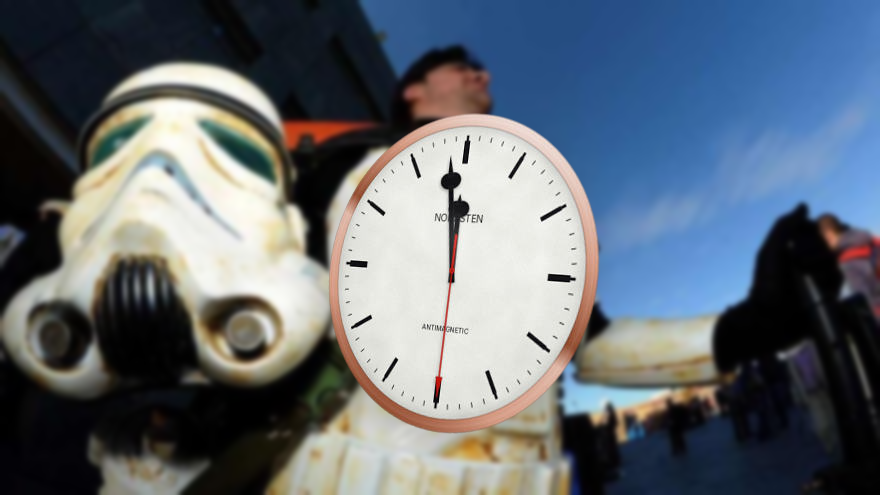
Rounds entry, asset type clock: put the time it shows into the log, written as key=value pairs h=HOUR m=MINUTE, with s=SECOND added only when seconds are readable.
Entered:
h=11 m=58 s=30
